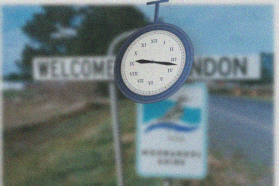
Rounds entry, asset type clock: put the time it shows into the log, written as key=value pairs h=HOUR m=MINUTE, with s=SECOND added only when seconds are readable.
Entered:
h=9 m=17
